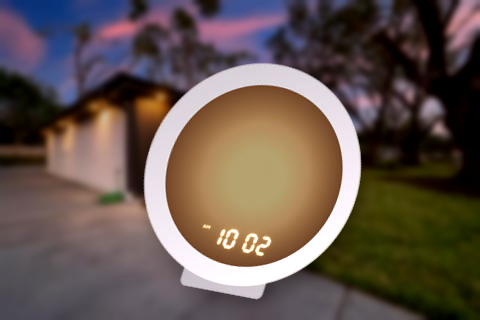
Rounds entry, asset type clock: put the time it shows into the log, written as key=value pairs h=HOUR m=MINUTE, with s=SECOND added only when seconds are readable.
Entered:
h=10 m=2
